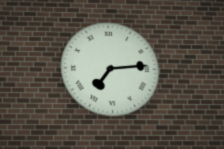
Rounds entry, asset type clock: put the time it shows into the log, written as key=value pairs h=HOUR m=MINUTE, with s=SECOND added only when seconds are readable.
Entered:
h=7 m=14
